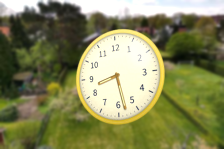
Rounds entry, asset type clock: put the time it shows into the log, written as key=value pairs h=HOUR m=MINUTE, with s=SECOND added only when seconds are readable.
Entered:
h=8 m=28
